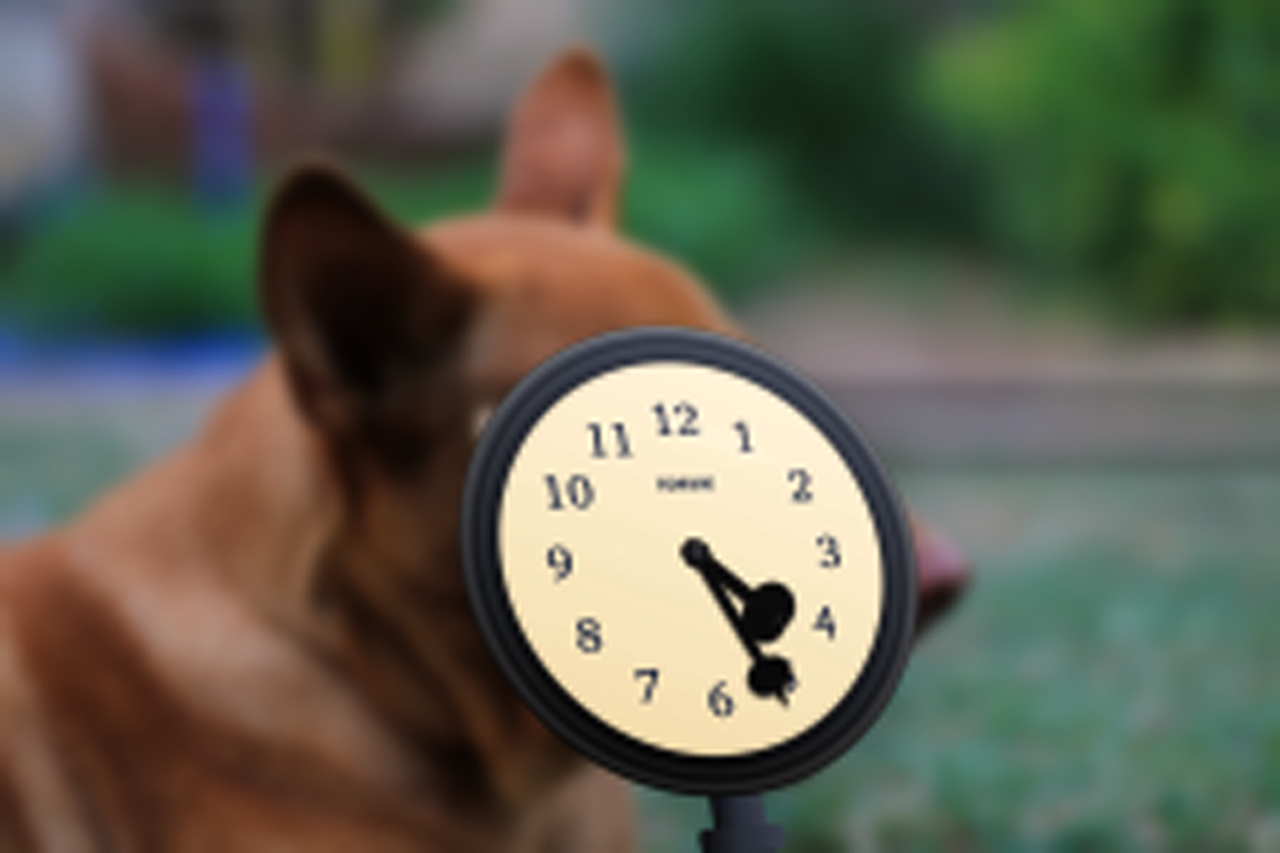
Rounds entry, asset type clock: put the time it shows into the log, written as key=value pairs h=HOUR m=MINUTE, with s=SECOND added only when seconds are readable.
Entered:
h=4 m=26
